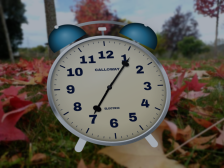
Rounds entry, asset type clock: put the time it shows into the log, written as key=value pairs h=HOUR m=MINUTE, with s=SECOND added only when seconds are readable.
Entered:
h=7 m=6
